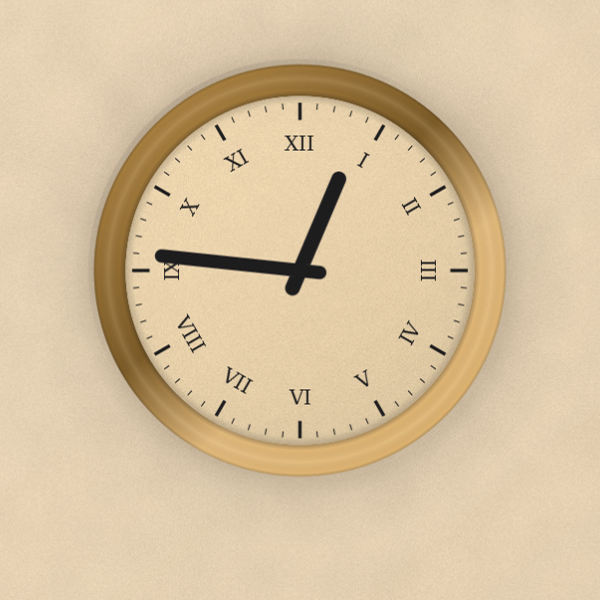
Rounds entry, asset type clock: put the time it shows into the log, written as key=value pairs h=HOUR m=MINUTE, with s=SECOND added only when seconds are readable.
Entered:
h=12 m=46
